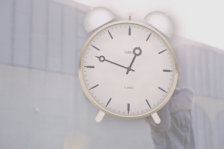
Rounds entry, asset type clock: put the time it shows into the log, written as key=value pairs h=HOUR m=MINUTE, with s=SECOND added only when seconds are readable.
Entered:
h=12 m=48
